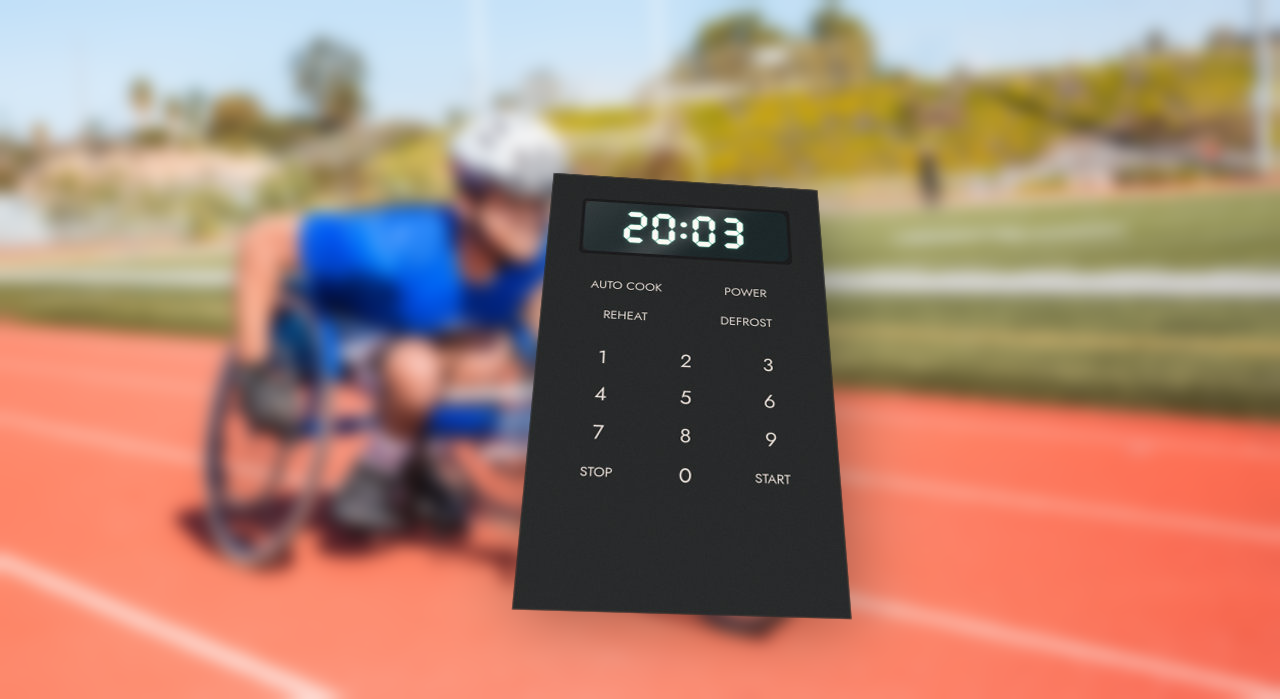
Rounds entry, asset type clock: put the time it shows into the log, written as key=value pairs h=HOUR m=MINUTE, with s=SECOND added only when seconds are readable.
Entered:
h=20 m=3
